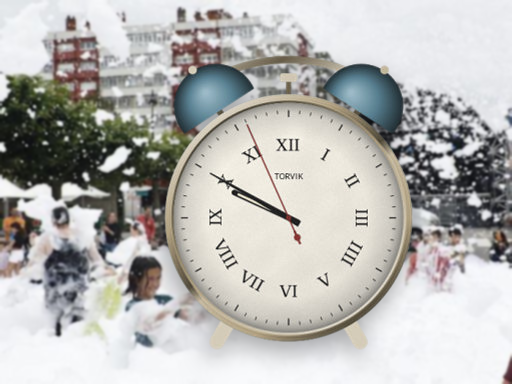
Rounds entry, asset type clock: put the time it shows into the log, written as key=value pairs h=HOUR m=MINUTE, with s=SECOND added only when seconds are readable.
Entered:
h=9 m=49 s=56
